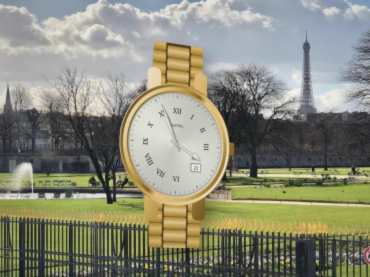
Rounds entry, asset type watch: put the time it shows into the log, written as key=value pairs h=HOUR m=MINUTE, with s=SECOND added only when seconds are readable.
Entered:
h=3 m=56
